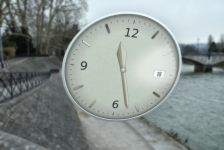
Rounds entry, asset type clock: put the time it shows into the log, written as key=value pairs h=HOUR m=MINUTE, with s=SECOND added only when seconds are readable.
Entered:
h=11 m=27
